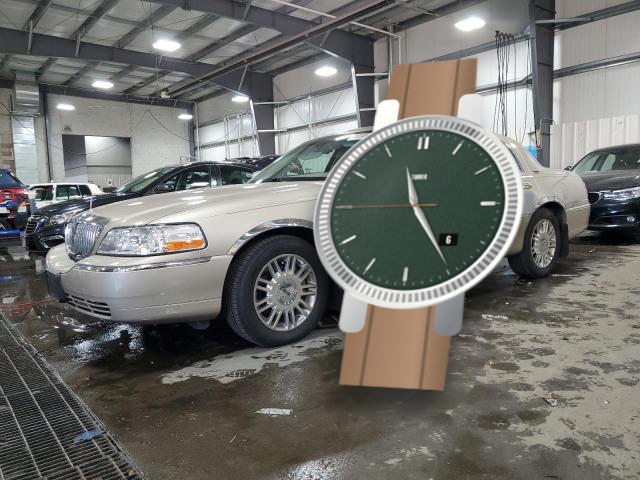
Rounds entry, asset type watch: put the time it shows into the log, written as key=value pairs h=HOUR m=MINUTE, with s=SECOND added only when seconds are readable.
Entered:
h=11 m=24 s=45
